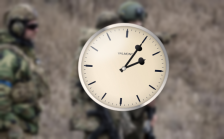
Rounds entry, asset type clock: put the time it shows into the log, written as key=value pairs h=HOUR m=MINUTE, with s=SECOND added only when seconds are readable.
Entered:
h=2 m=5
